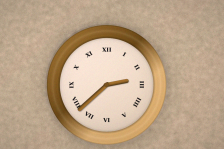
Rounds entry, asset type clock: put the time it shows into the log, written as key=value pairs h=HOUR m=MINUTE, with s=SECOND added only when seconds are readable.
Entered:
h=2 m=38
